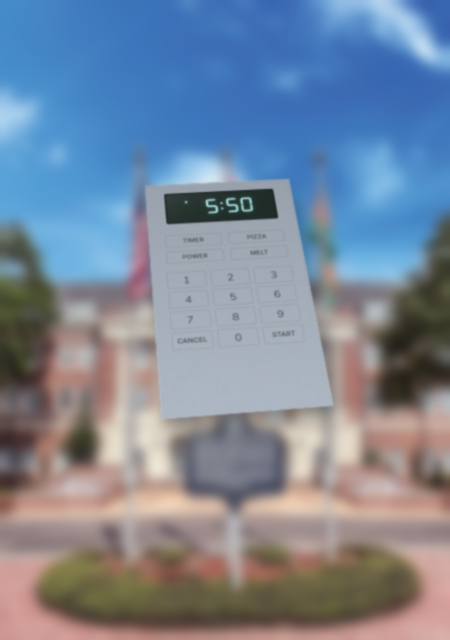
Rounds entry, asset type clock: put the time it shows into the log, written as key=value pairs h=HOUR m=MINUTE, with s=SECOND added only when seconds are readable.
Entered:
h=5 m=50
